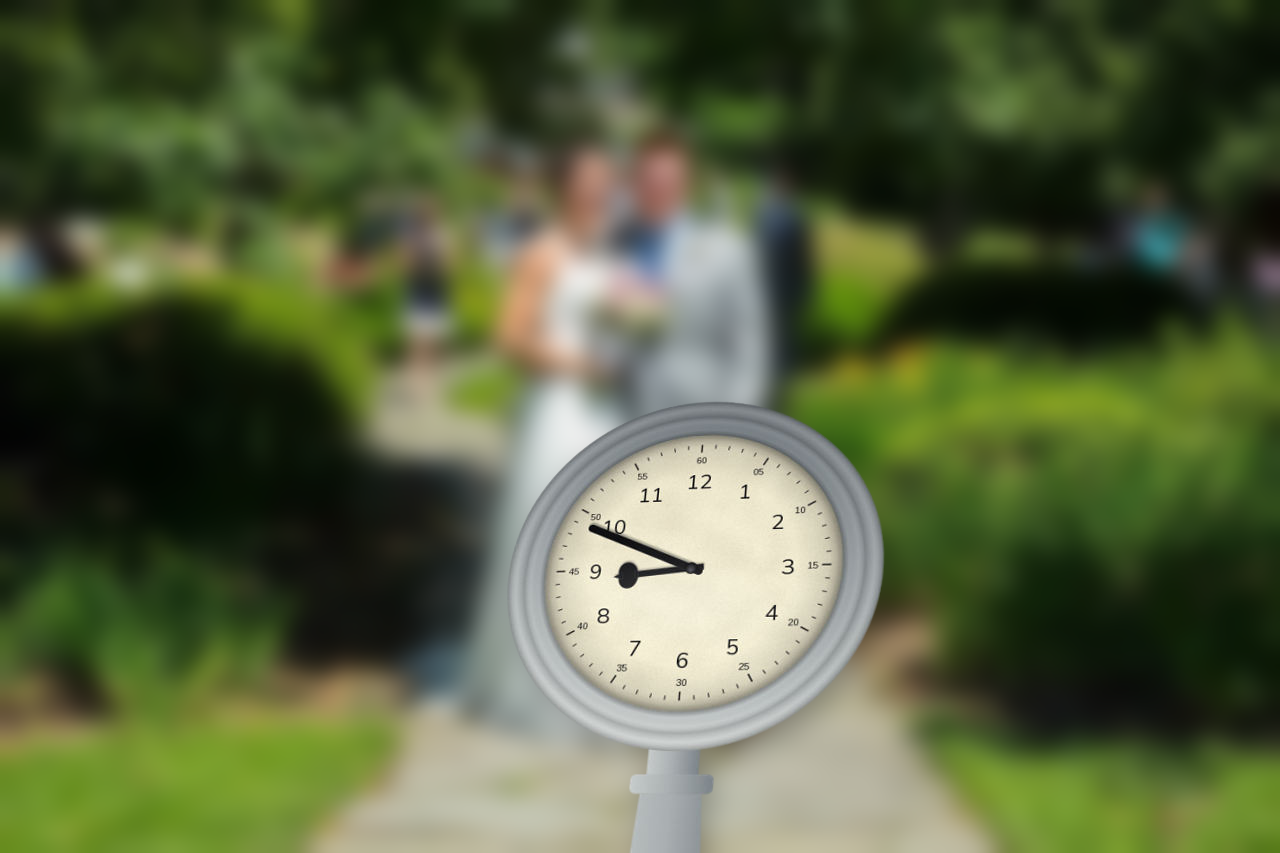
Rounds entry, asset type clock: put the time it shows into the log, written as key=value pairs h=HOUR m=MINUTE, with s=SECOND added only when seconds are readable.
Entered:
h=8 m=49
